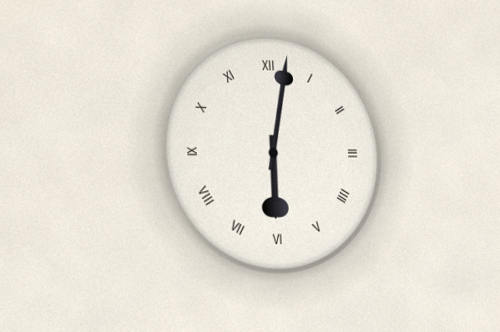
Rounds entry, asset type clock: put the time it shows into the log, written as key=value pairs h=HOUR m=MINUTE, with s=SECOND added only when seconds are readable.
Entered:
h=6 m=2
